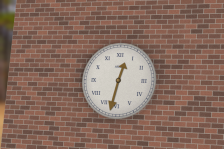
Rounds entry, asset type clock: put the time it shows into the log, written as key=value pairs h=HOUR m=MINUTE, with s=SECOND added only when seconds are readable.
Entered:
h=12 m=32
